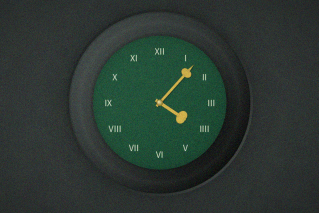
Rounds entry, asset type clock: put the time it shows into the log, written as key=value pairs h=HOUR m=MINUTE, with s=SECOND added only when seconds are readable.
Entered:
h=4 m=7
